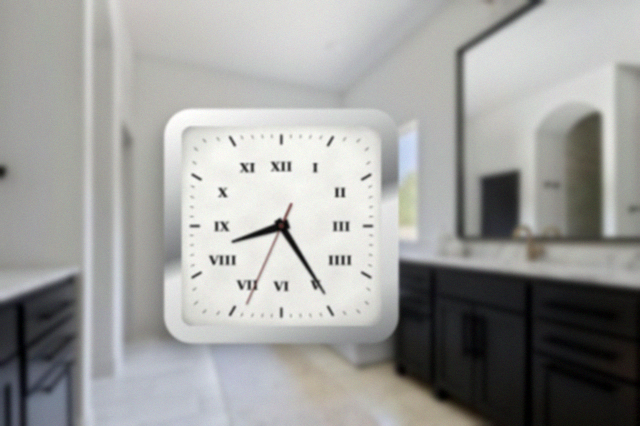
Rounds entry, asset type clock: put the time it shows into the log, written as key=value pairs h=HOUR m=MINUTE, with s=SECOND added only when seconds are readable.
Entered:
h=8 m=24 s=34
